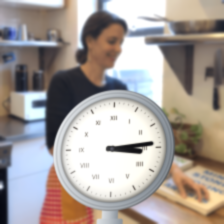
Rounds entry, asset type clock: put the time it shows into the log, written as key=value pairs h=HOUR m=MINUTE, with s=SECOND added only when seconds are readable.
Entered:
h=3 m=14
